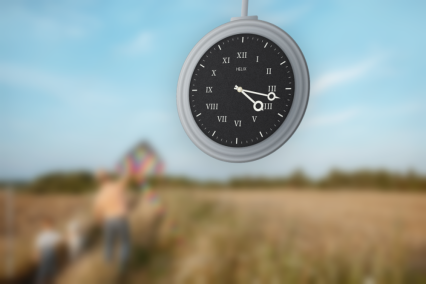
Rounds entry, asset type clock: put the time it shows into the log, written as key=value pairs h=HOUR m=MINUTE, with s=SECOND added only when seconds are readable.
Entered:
h=4 m=17
